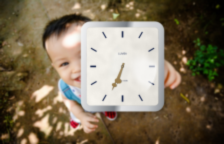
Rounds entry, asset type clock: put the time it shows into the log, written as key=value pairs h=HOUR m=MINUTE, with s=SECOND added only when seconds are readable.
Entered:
h=6 m=34
